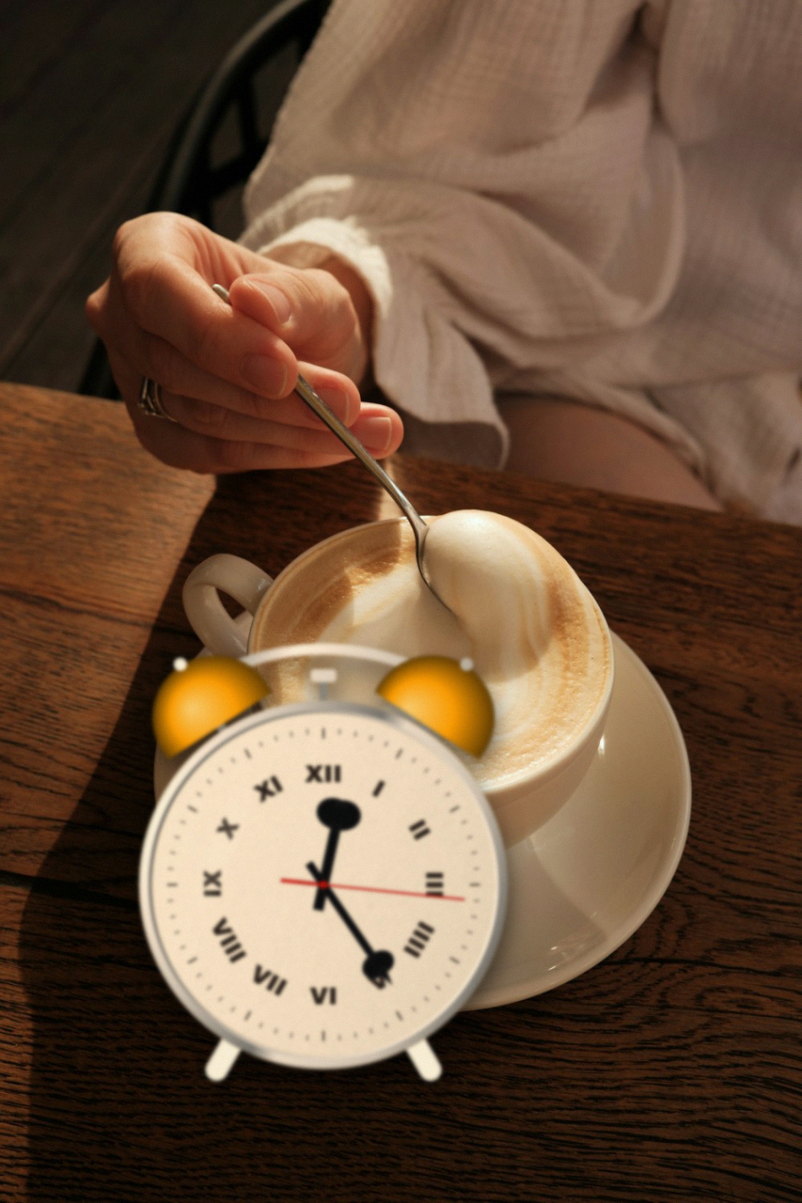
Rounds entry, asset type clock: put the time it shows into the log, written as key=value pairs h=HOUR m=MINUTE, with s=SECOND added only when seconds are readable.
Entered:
h=12 m=24 s=16
